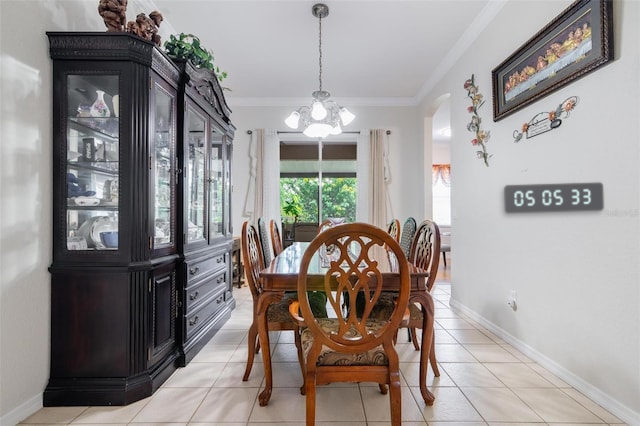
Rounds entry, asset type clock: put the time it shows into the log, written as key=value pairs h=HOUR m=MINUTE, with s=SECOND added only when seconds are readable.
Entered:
h=5 m=5 s=33
